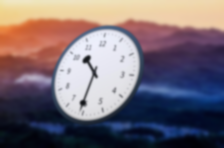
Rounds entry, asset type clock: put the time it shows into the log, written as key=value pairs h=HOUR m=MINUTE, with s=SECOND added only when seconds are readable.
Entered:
h=10 m=31
